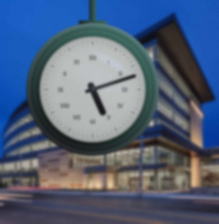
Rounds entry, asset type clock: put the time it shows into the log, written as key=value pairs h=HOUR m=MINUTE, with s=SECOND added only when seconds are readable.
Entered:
h=5 m=12
